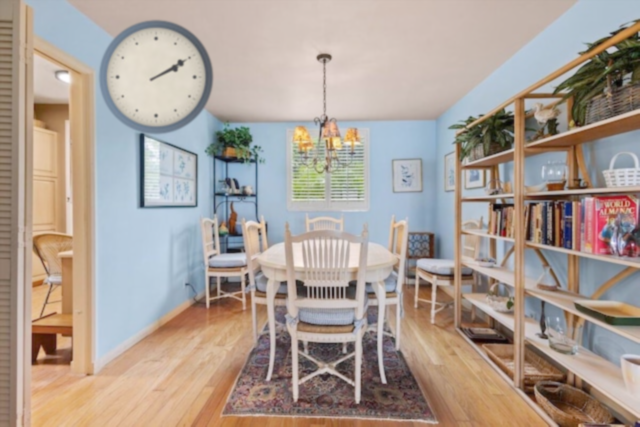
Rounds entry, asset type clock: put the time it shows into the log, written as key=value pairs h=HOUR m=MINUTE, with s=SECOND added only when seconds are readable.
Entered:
h=2 m=10
